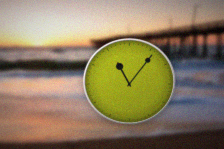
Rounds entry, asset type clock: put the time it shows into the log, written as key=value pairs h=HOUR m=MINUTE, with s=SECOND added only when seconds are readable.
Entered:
h=11 m=6
